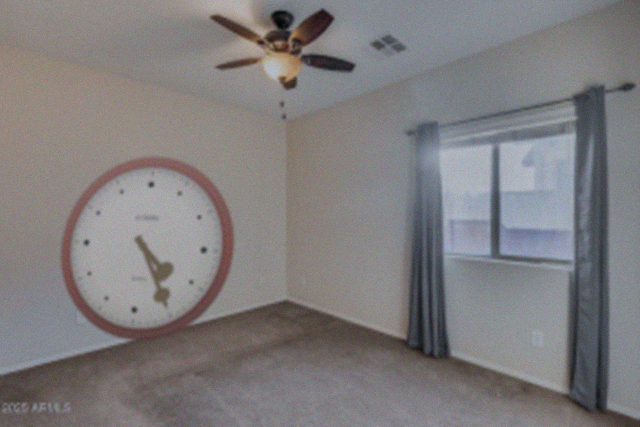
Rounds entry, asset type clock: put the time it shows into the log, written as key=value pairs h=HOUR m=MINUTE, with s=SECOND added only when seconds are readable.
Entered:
h=4 m=25
